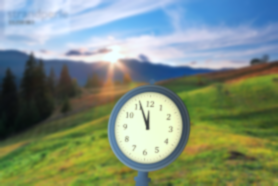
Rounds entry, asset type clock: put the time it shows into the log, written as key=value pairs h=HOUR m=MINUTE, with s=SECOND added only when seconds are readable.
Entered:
h=11 m=56
